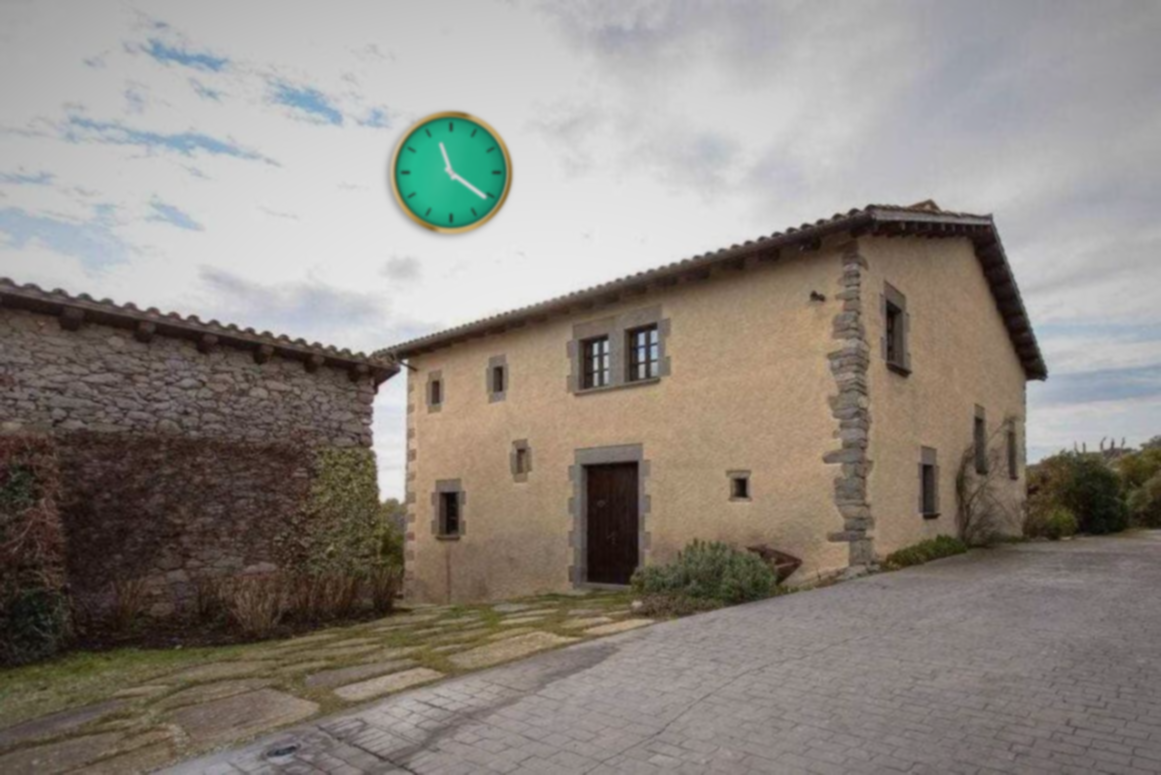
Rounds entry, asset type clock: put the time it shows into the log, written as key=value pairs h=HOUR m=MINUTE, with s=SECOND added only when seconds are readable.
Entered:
h=11 m=21
